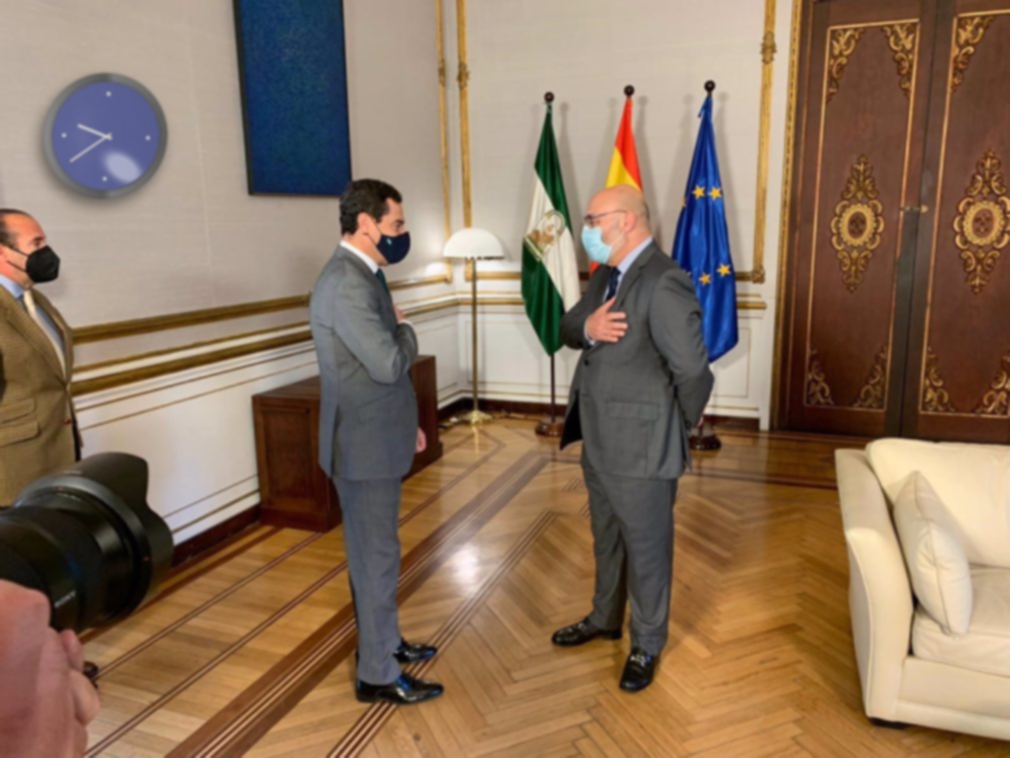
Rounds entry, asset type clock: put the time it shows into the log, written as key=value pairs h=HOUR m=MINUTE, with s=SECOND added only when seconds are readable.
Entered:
h=9 m=39
